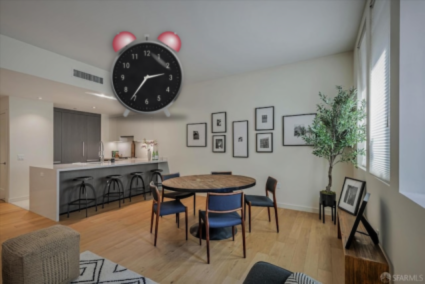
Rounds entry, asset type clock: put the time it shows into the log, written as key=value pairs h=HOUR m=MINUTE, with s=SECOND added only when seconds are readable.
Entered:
h=2 m=36
